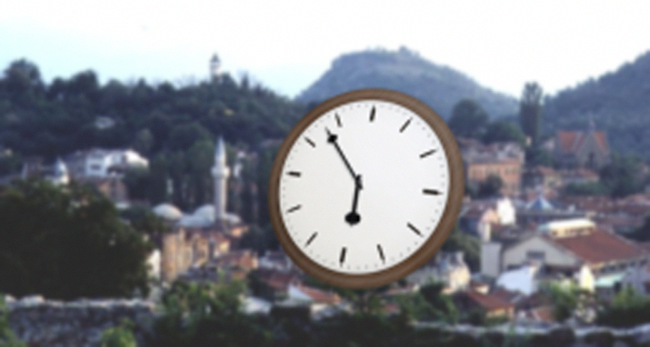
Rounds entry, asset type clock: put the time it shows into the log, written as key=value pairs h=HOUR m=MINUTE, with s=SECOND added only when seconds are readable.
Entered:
h=5 m=53
